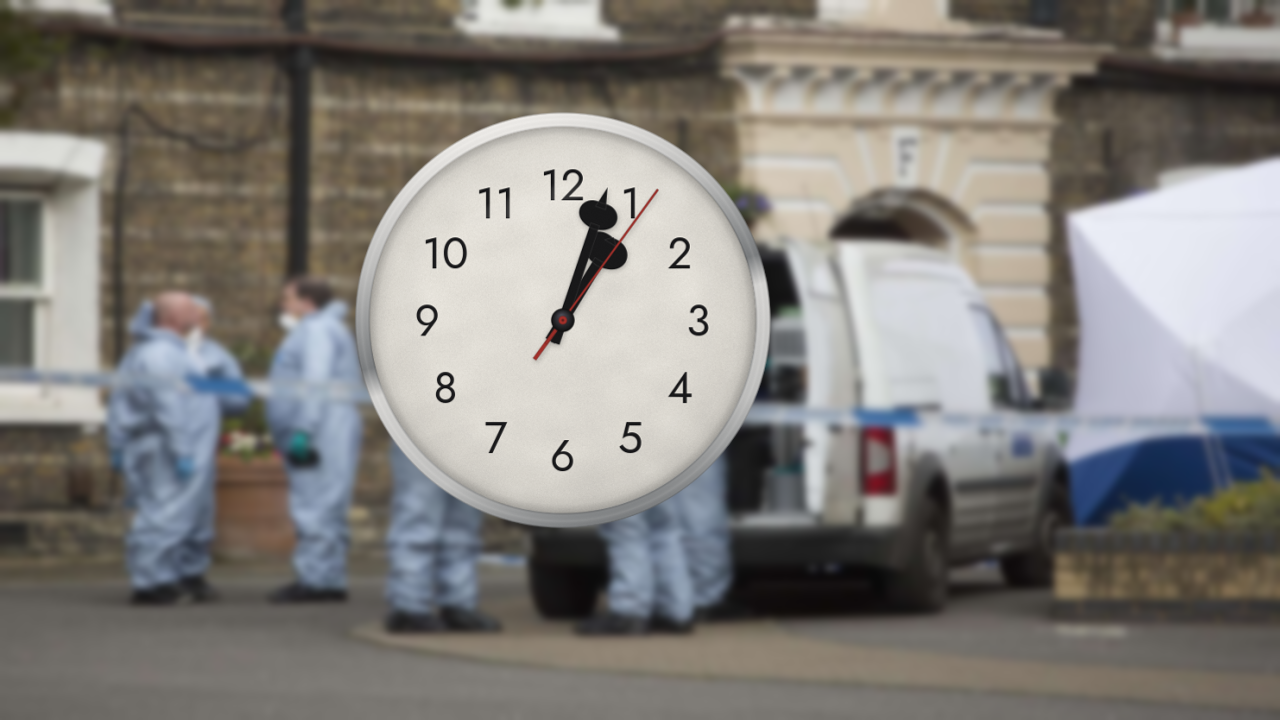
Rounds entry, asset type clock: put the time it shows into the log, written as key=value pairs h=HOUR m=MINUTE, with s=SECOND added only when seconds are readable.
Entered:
h=1 m=3 s=6
